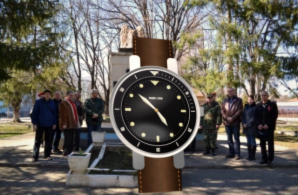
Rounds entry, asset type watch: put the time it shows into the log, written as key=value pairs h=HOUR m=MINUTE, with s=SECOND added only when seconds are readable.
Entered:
h=4 m=52
